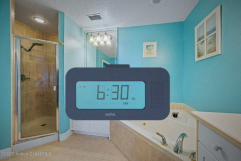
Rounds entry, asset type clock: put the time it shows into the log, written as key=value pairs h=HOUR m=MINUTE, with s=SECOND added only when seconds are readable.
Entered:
h=6 m=30
